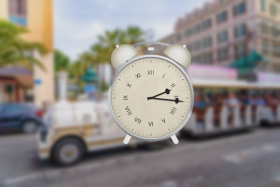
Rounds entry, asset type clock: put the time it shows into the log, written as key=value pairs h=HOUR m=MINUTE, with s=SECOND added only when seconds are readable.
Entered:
h=2 m=16
